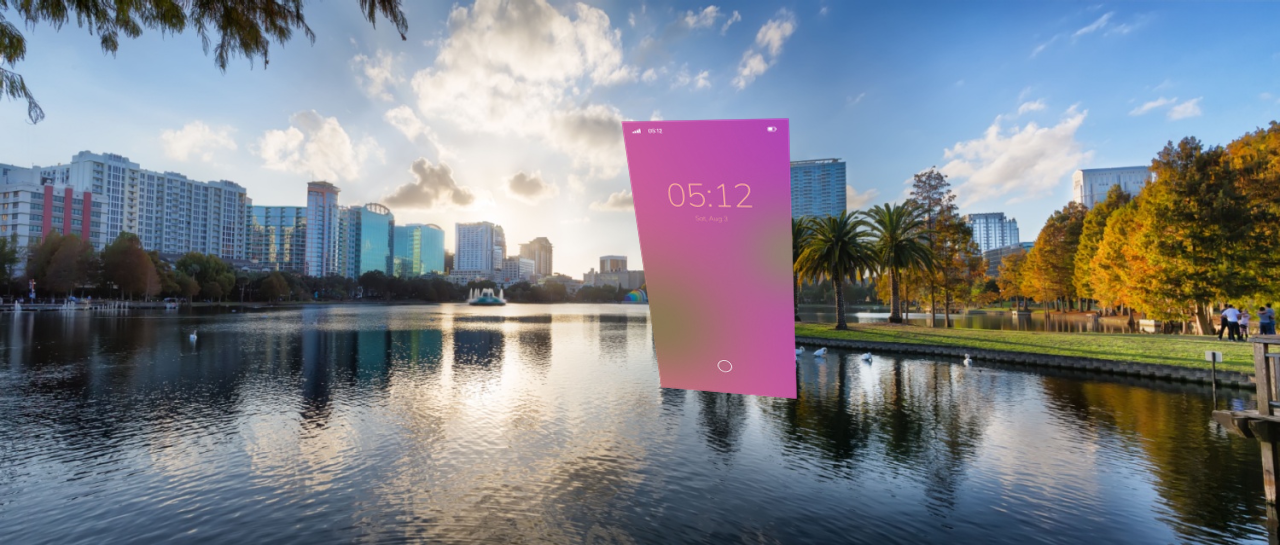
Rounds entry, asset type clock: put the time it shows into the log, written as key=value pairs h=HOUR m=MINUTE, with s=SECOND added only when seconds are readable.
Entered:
h=5 m=12
